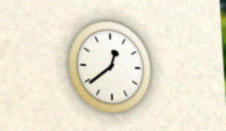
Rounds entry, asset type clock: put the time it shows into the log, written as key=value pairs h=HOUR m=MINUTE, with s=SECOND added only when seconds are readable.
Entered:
h=12 m=39
